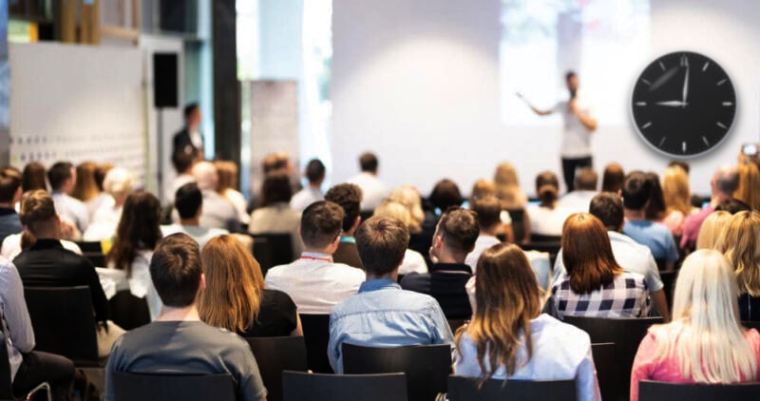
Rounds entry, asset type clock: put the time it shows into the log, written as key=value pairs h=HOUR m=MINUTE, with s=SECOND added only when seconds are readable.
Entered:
h=9 m=1
